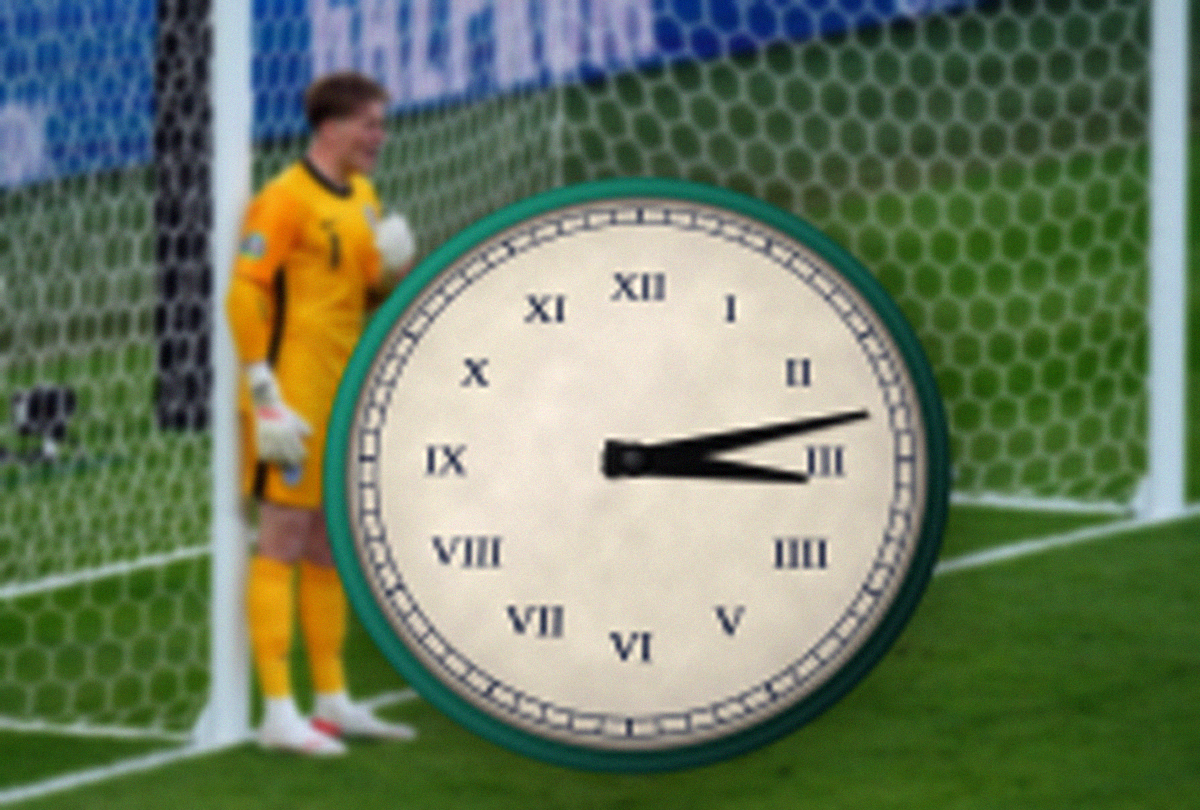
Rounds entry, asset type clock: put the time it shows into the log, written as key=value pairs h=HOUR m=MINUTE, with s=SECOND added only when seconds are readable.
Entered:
h=3 m=13
